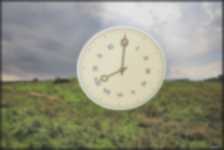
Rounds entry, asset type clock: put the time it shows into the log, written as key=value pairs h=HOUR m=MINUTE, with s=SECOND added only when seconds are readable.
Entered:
h=8 m=0
